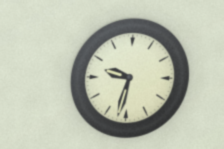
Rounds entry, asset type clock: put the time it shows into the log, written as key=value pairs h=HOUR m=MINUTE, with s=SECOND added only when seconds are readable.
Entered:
h=9 m=32
